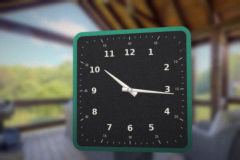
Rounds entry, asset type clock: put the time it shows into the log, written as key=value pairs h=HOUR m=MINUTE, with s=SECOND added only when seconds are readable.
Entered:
h=10 m=16
